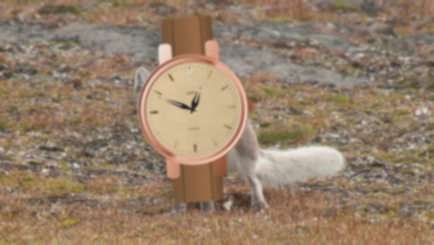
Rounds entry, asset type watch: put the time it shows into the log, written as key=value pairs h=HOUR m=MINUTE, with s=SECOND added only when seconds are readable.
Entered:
h=12 m=49
